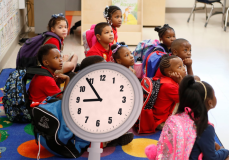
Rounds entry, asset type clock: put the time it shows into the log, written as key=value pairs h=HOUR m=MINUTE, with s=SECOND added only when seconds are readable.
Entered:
h=8 m=54
